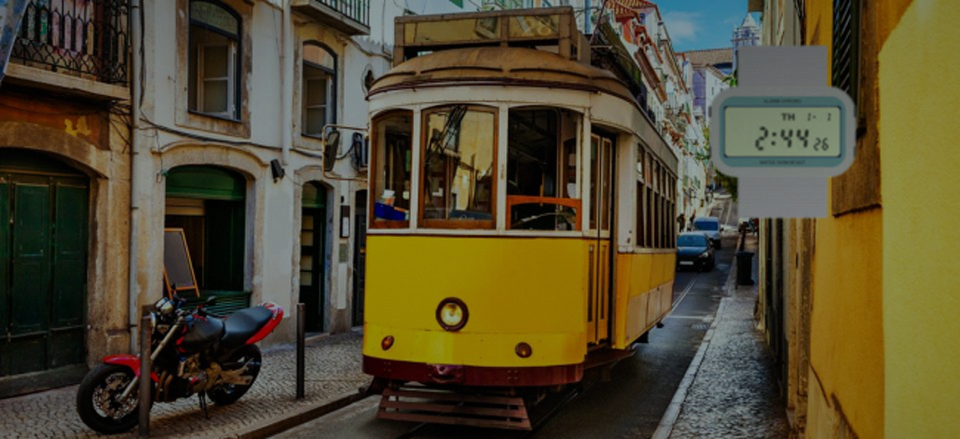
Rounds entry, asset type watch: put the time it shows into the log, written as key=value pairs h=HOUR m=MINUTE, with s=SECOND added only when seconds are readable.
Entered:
h=2 m=44
